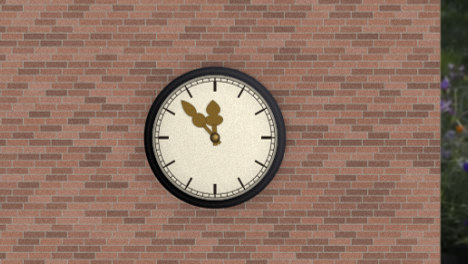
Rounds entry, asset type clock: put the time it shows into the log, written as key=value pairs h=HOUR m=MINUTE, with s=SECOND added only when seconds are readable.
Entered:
h=11 m=53
